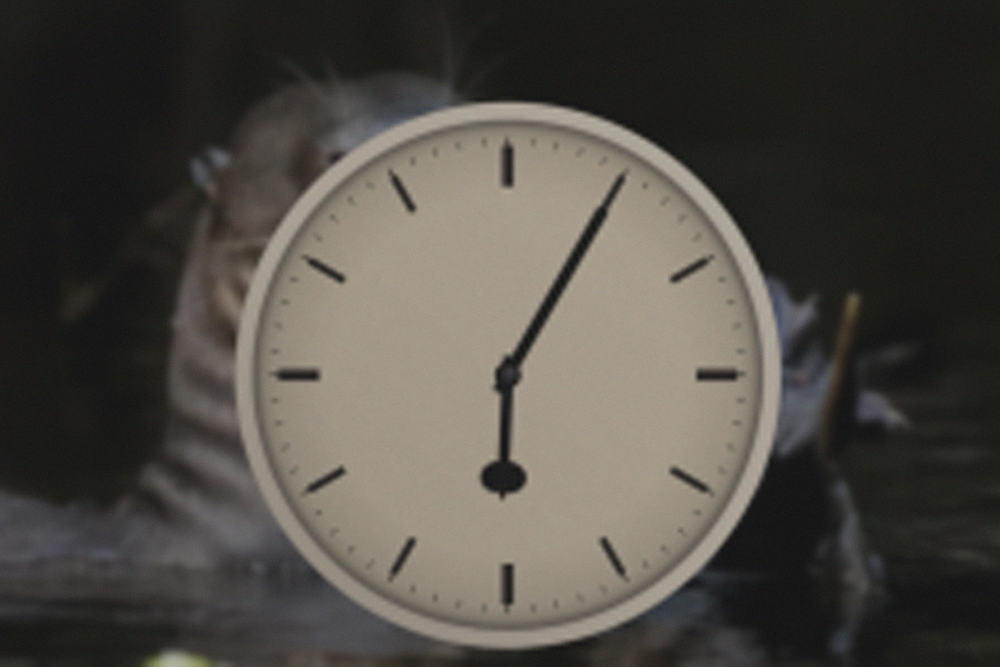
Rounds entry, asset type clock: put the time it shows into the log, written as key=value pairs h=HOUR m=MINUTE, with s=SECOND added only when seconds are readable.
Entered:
h=6 m=5
